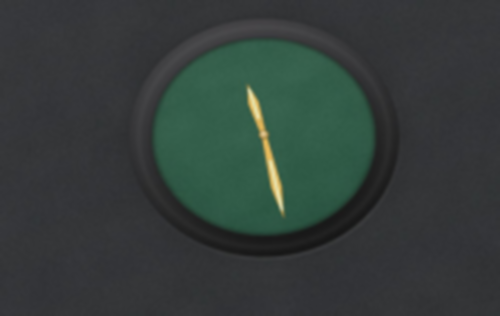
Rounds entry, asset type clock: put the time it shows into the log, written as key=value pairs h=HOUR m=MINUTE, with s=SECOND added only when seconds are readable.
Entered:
h=11 m=28
